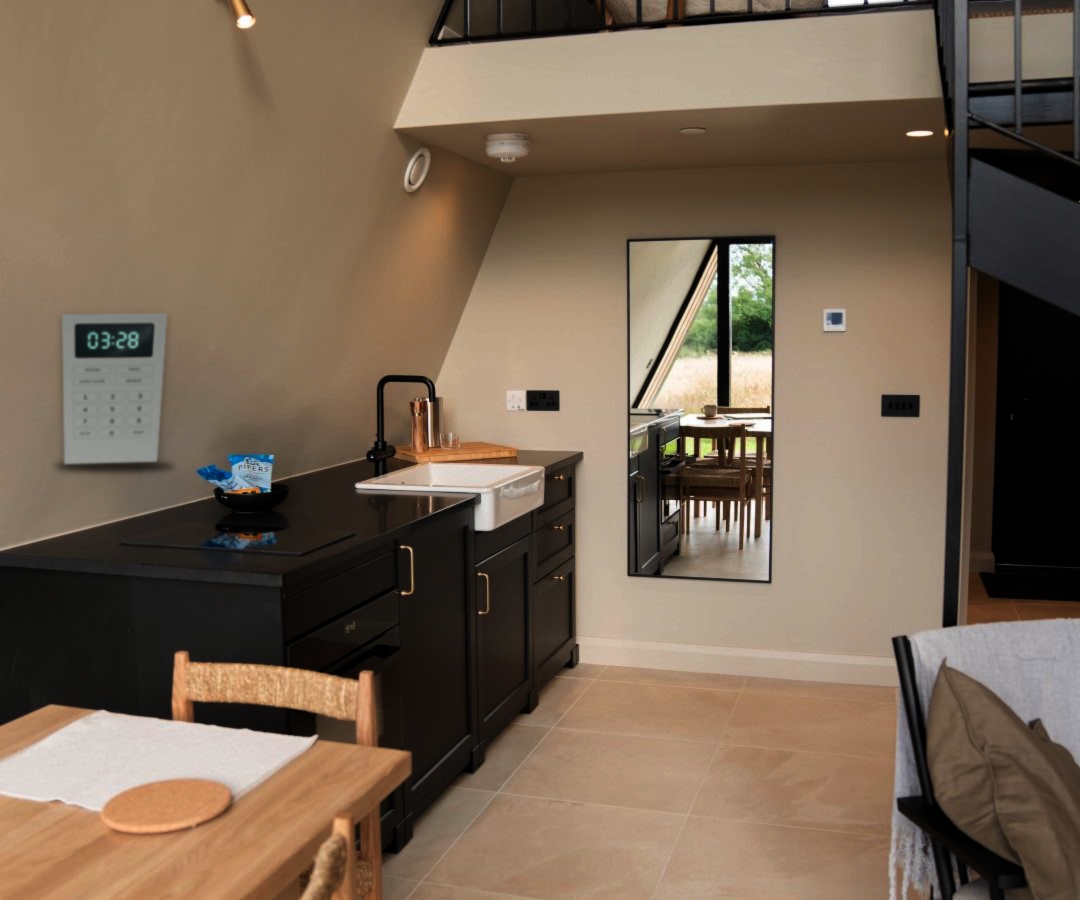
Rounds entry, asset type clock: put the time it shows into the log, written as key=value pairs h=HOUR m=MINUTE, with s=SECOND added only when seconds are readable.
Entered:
h=3 m=28
